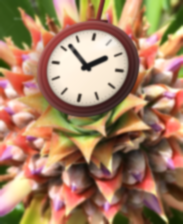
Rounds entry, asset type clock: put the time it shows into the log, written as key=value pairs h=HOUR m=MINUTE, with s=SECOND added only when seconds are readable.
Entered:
h=1 m=52
